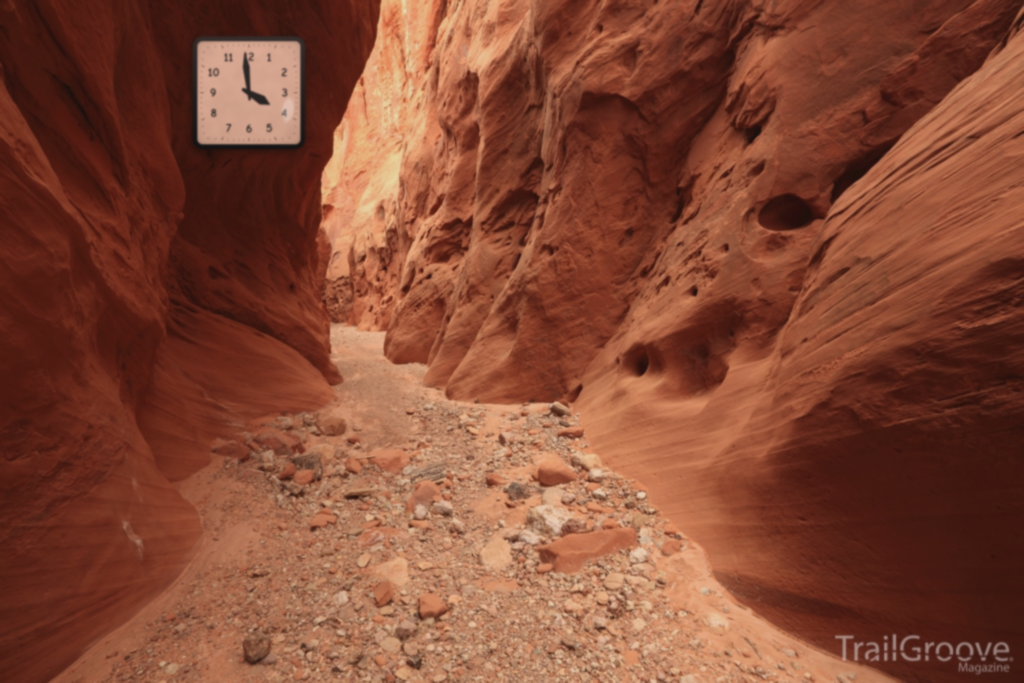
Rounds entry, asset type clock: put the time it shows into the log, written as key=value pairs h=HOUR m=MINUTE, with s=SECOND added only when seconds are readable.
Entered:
h=3 m=59
